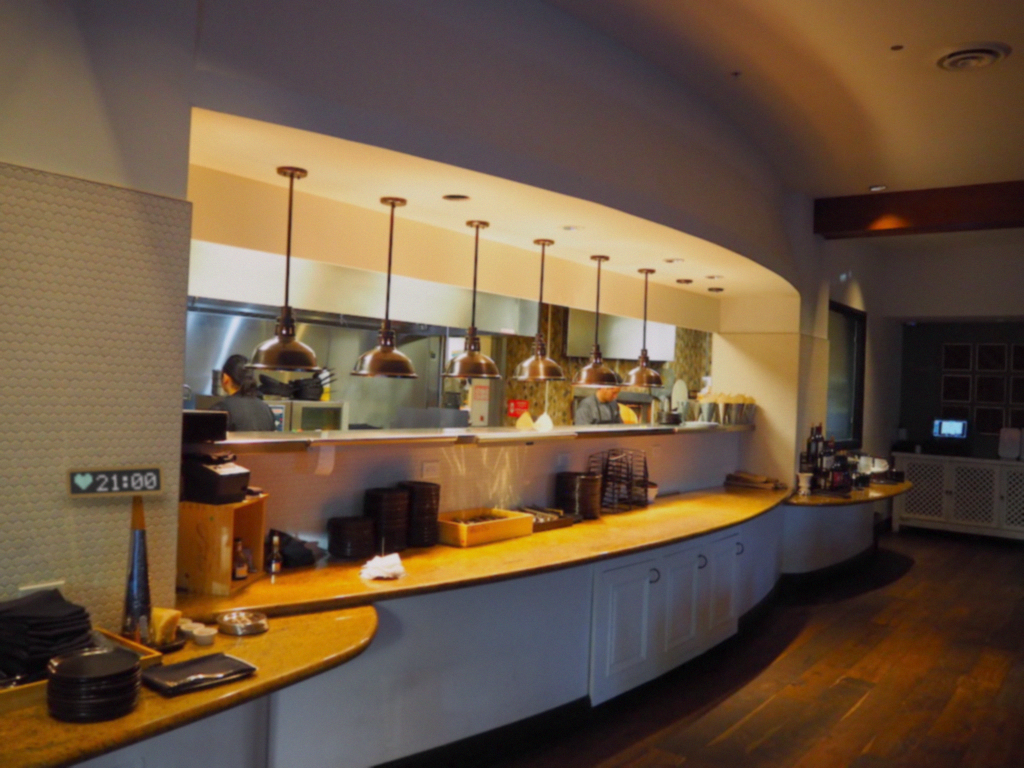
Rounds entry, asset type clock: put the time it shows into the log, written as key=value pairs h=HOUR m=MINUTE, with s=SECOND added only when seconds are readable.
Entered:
h=21 m=0
